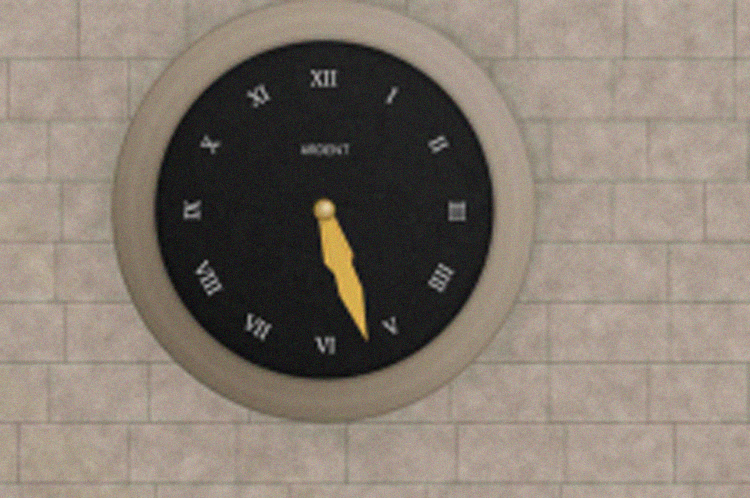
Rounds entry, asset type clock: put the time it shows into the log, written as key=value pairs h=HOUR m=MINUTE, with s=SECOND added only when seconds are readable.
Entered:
h=5 m=27
